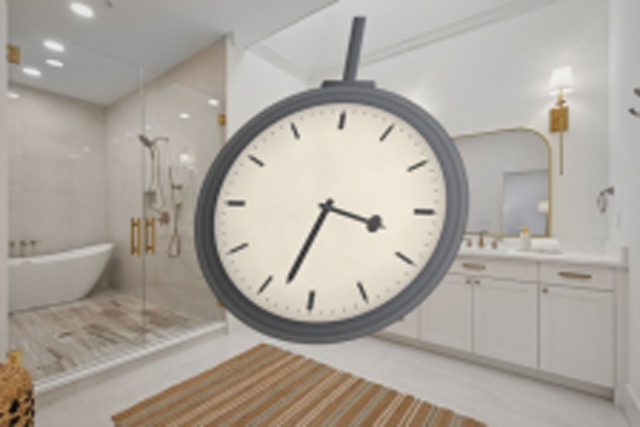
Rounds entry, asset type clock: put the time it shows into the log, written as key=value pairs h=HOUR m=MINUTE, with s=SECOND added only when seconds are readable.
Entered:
h=3 m=33
